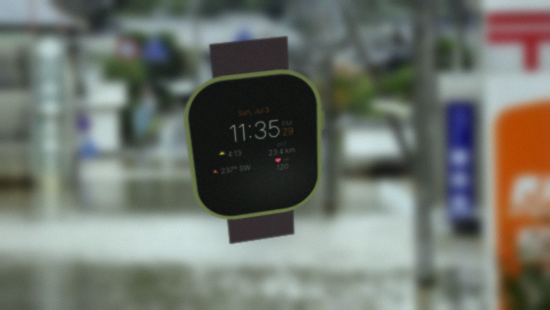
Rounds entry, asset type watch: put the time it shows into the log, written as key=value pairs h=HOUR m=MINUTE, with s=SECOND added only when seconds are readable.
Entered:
h=11 m=35 s=29
